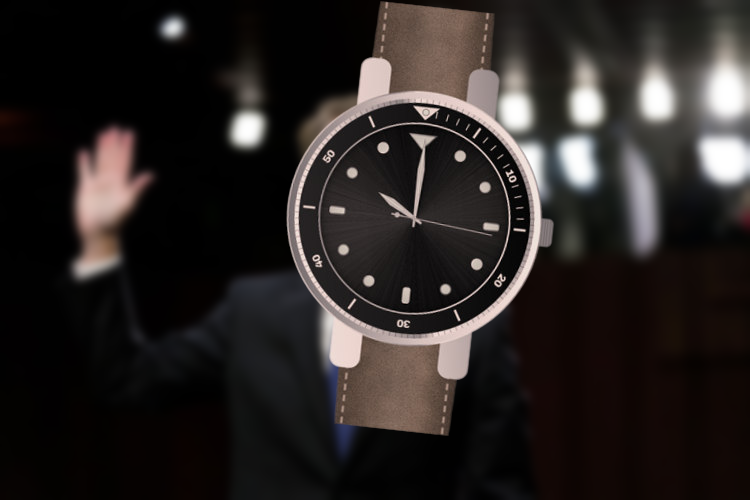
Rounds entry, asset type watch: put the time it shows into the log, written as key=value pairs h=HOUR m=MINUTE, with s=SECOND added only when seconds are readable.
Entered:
h=10 m=0 s=16
